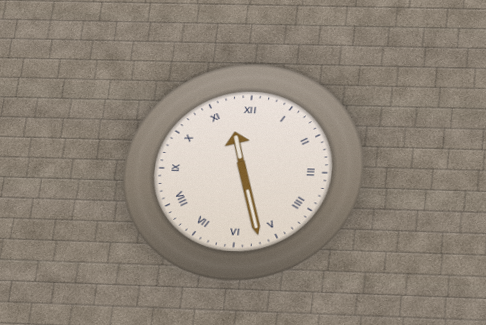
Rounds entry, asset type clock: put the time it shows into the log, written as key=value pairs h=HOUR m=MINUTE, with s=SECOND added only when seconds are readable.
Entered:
h=11 m=27
